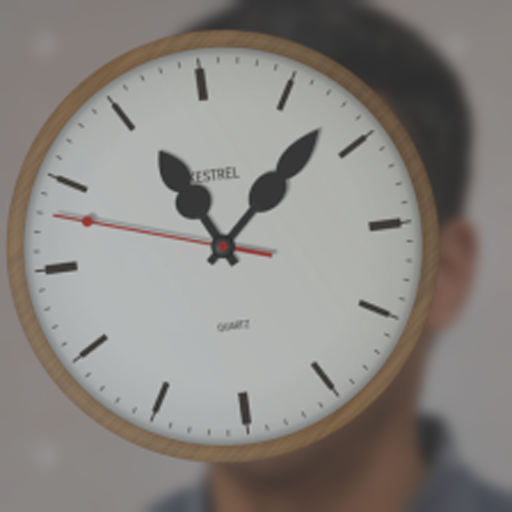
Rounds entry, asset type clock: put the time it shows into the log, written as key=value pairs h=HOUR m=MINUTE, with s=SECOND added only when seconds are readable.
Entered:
h=11 m=7 s=48
